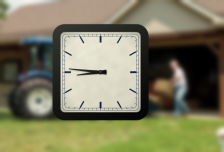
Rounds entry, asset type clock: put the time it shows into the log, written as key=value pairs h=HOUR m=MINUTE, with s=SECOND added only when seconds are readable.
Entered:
h=8 m=46
